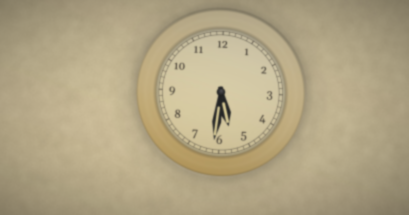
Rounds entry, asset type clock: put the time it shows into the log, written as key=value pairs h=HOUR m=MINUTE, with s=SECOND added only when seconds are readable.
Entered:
h=5 m=31
